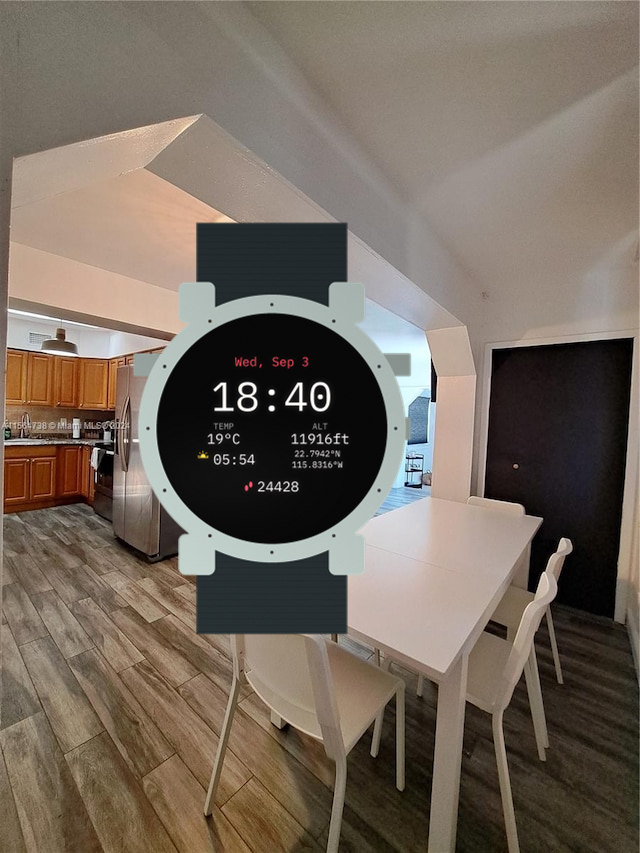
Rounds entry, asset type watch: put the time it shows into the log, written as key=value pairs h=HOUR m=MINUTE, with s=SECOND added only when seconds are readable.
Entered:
h=18 m=40
